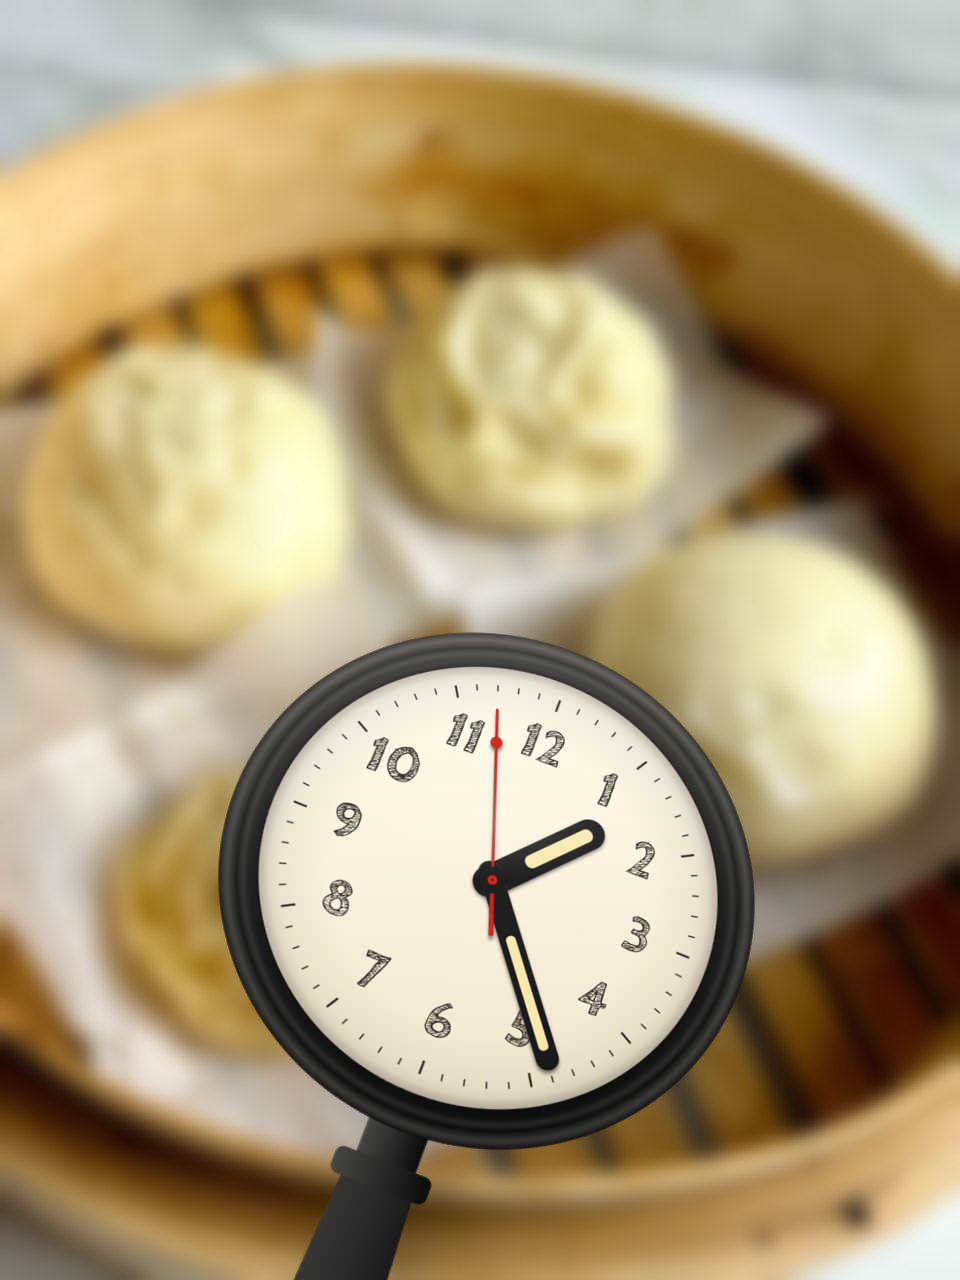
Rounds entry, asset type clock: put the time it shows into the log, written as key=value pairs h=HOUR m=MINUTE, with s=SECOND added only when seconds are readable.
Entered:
h=1 m=23 s=57
